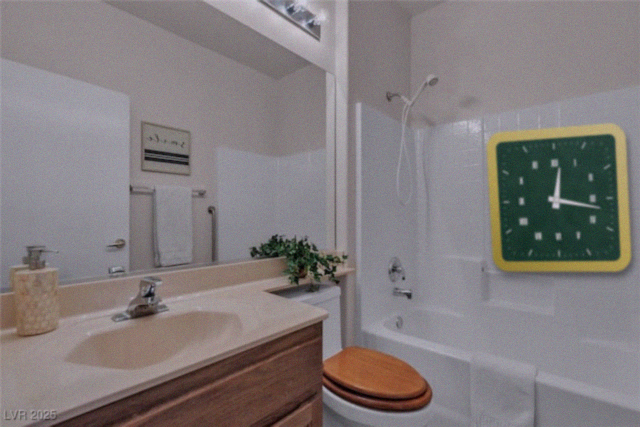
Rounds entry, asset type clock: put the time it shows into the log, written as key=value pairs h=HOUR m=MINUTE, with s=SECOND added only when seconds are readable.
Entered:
h=12 m=17
